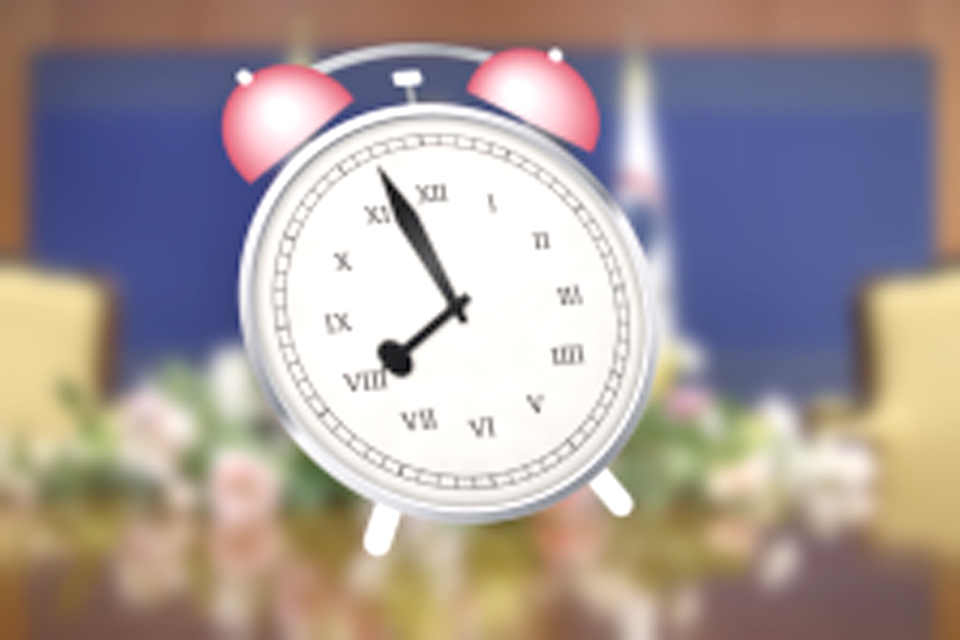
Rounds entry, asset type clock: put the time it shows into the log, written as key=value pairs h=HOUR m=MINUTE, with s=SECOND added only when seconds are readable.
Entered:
h=7 m=57
